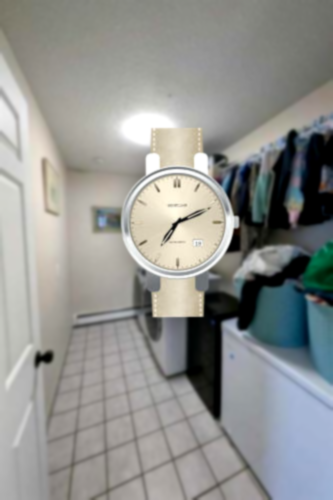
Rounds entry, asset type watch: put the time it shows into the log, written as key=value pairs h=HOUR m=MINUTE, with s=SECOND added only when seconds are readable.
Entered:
h=7 m=11
